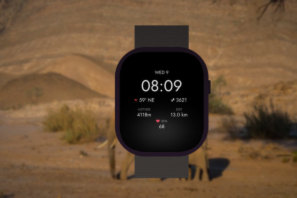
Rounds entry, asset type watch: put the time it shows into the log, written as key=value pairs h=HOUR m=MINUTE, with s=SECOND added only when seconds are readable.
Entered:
h=8 m=9
